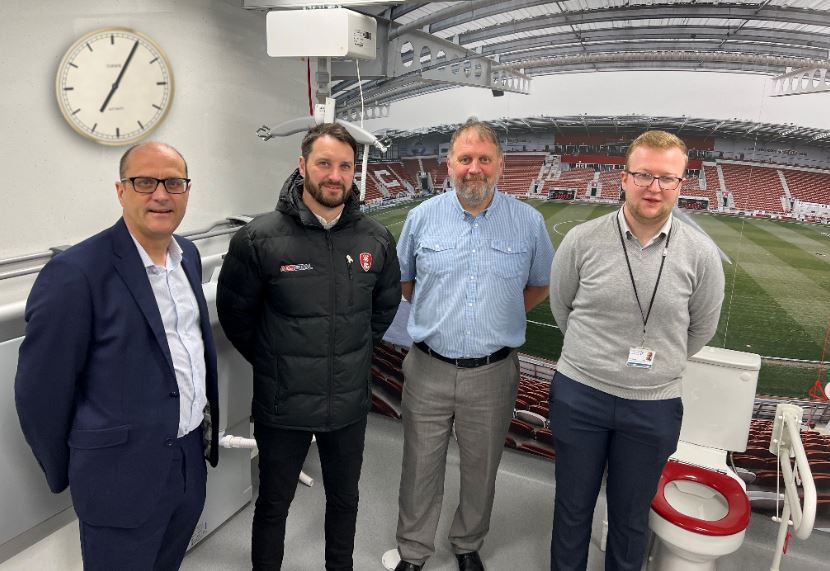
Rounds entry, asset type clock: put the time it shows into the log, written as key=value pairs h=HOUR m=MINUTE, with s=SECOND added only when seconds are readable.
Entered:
h=7 m=5
